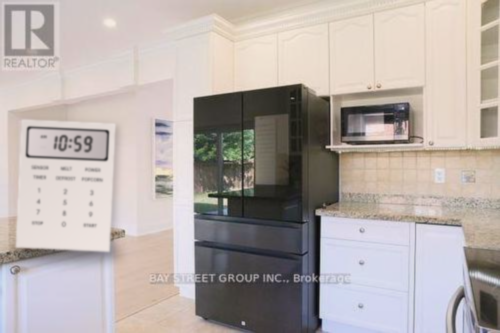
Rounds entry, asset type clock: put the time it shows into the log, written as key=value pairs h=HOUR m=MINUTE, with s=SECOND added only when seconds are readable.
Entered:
h=10 m=59
